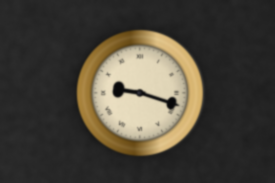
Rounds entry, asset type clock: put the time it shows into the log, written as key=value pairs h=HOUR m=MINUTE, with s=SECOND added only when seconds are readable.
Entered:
h=9 m=18
